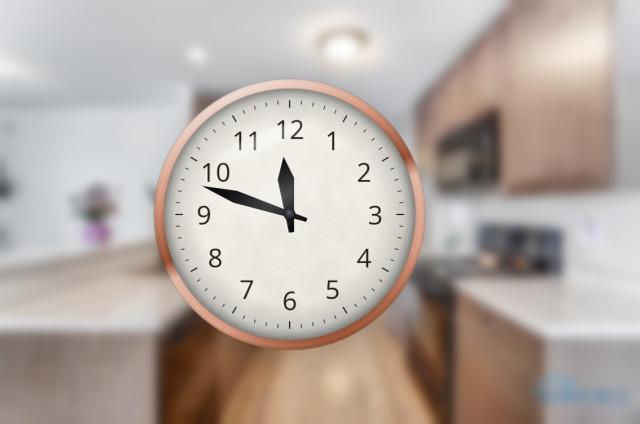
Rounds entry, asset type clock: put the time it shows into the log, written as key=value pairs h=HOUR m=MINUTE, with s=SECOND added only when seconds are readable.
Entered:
h=11 m=48
